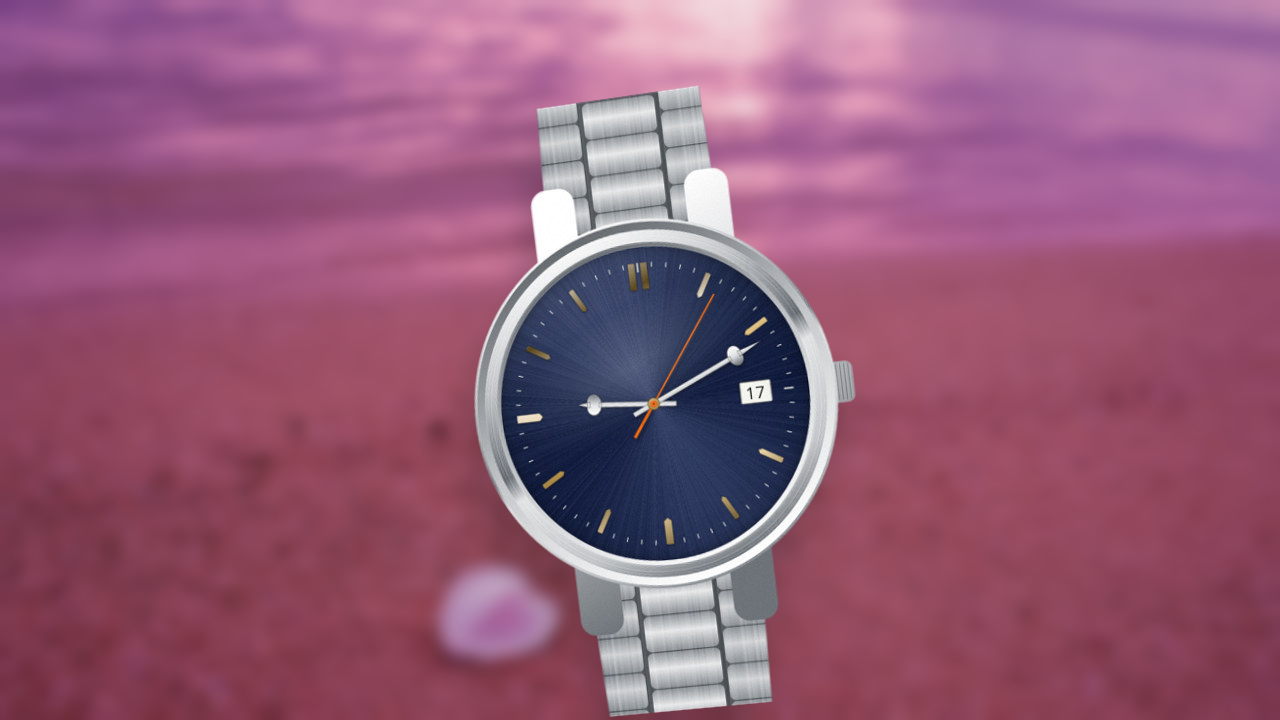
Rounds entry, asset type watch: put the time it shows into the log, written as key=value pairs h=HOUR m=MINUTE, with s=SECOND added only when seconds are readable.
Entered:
h=9 m=11 s=6
